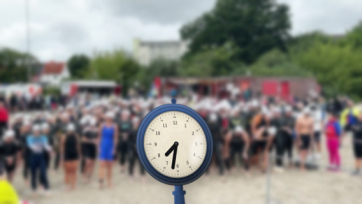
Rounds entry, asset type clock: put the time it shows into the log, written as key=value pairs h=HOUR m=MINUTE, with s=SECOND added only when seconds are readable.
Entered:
h=7 m=32
